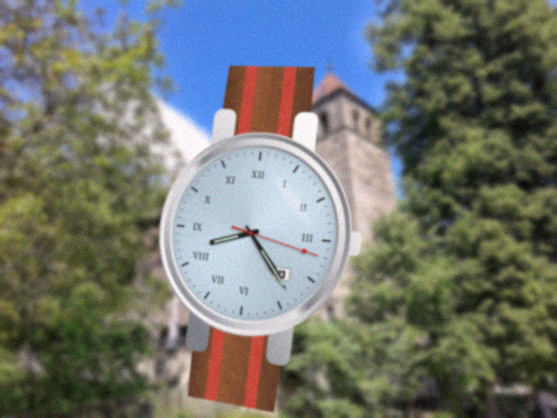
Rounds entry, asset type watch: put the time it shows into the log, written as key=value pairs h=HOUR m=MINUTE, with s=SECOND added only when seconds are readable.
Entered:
h=8 m=23 s=17
